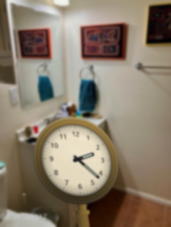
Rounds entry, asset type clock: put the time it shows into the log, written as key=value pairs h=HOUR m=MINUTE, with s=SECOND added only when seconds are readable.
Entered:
h=2 m=22
